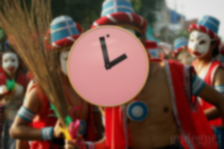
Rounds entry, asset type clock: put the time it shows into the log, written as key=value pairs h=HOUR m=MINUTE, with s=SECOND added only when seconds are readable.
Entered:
h=1 m=58
